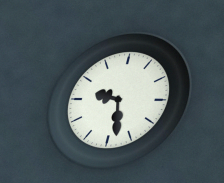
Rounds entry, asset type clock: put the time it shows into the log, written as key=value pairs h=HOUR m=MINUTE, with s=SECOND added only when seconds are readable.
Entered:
h=9 m=28
